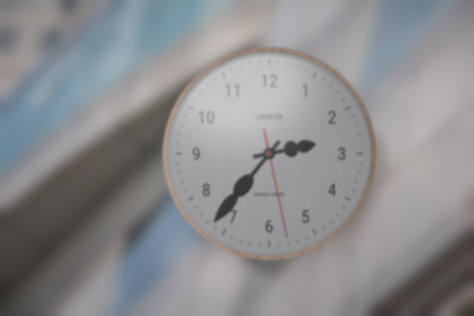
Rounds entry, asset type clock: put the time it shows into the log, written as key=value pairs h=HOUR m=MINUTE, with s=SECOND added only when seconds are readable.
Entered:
h=2 m=36 s=28
